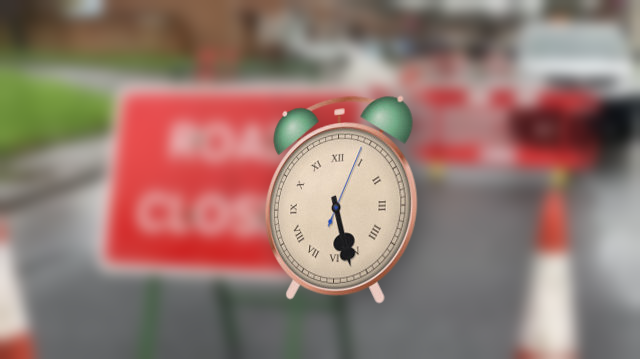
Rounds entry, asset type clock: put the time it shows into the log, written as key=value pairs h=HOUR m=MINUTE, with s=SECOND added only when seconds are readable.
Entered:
h=5 m=27 s=4
